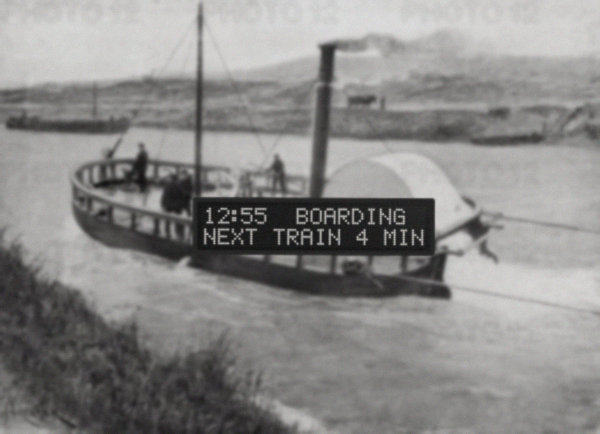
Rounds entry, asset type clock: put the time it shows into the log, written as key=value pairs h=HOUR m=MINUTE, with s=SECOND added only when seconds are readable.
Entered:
h=12 m=55
